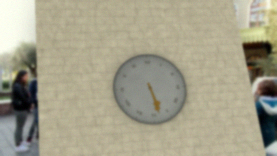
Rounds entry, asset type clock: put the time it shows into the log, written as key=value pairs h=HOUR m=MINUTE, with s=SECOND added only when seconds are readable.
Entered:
h=5 m=28
